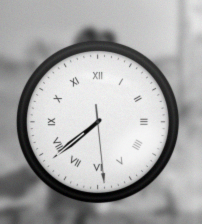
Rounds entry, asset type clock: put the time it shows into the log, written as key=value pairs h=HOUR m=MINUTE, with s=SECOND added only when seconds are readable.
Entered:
h=7 m=38 s=29
